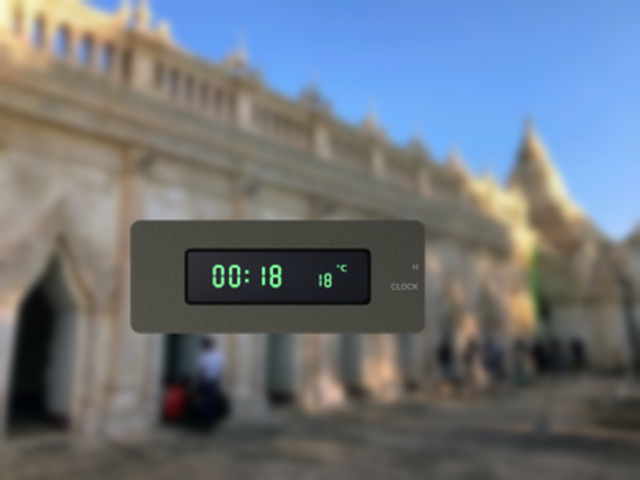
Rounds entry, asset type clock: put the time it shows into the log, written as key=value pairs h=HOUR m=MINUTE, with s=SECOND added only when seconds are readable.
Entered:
h=0 m=18
